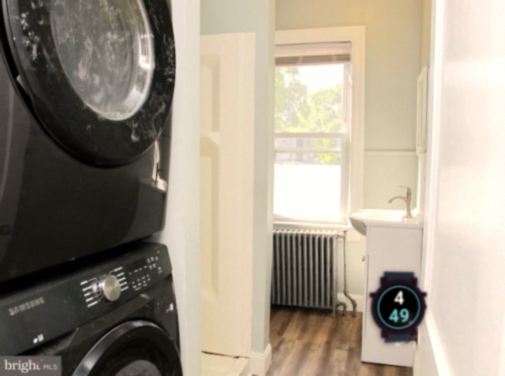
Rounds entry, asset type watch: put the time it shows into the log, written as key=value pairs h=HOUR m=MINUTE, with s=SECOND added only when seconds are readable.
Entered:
h=4 m=49
